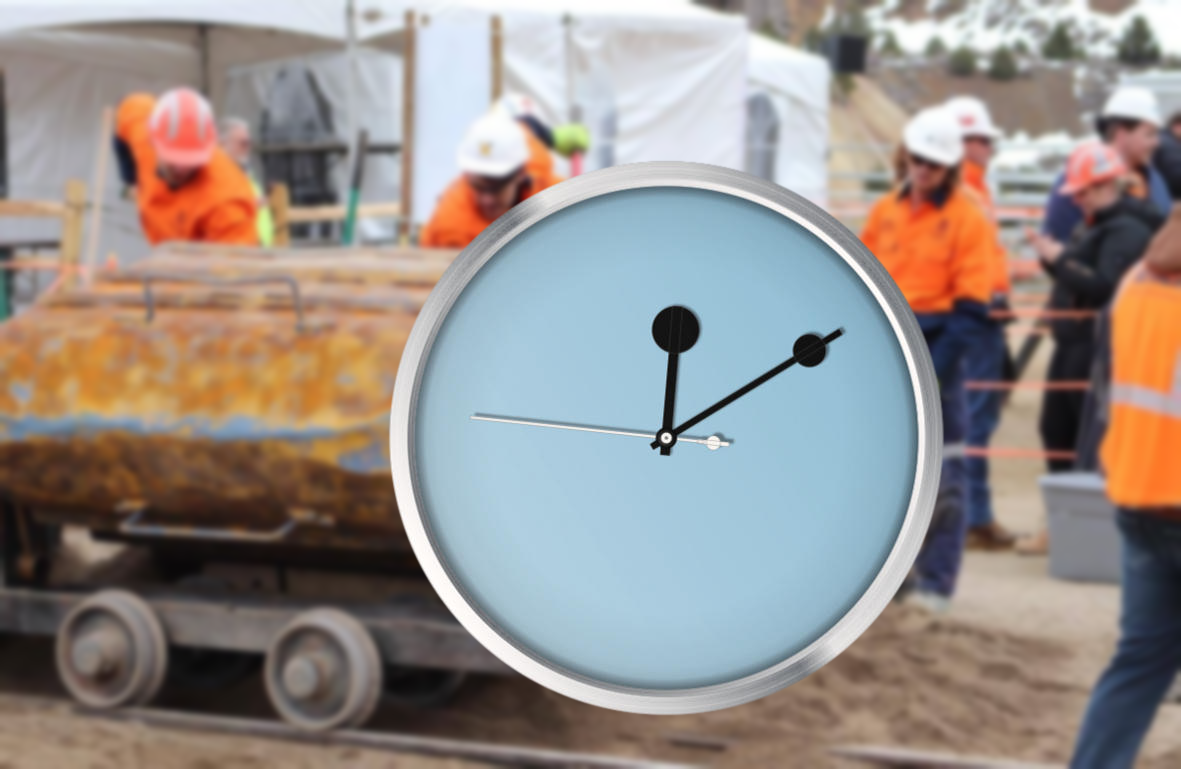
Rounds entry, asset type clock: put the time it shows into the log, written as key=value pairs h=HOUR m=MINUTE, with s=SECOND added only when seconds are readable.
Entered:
h=12 m=9 s=46
